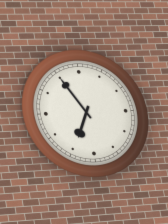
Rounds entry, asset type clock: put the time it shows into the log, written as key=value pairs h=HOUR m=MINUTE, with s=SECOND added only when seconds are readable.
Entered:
h=6 m=55
